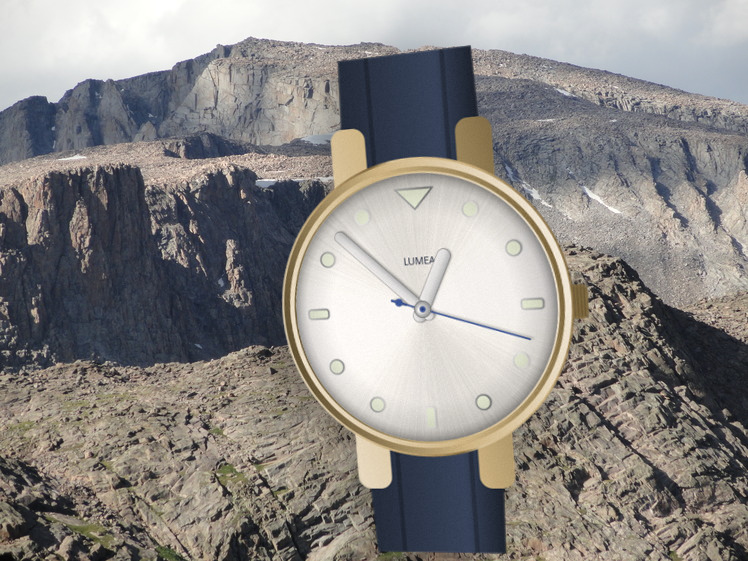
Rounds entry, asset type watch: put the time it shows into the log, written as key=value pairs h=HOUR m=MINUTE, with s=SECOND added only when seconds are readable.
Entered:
h=12 m=52 s=18
